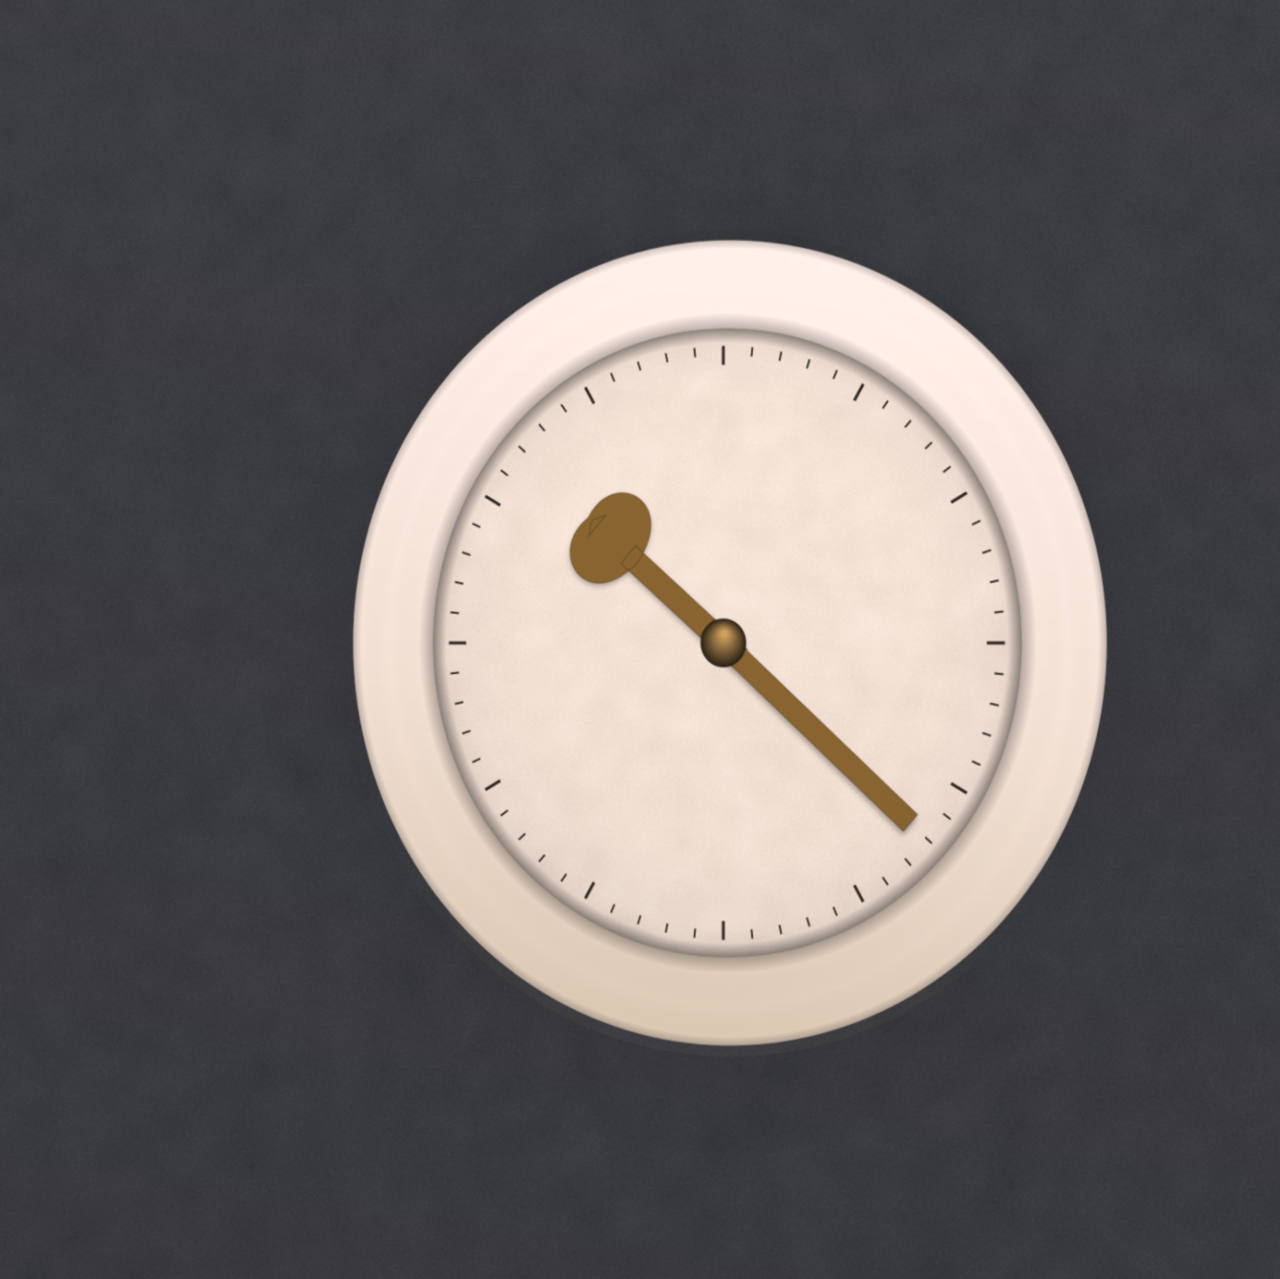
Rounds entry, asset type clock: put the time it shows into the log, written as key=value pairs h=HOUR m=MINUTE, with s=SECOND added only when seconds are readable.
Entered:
h=10 m=22
